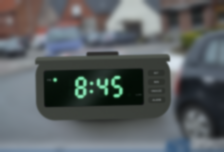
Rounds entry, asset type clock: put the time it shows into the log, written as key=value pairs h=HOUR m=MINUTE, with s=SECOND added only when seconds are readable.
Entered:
h=8 m=45
